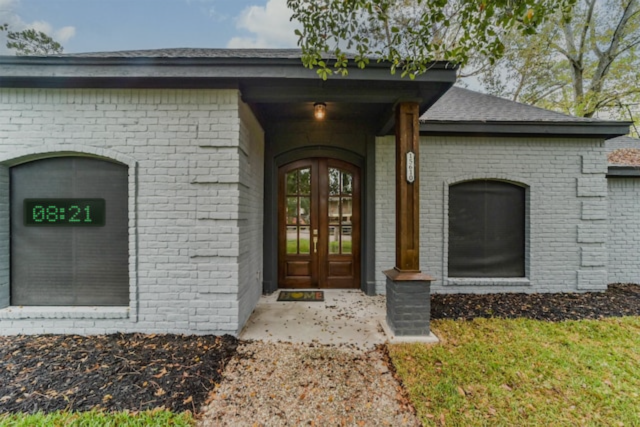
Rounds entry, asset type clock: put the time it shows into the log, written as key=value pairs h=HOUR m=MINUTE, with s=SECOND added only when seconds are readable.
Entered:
h=8 m=21
